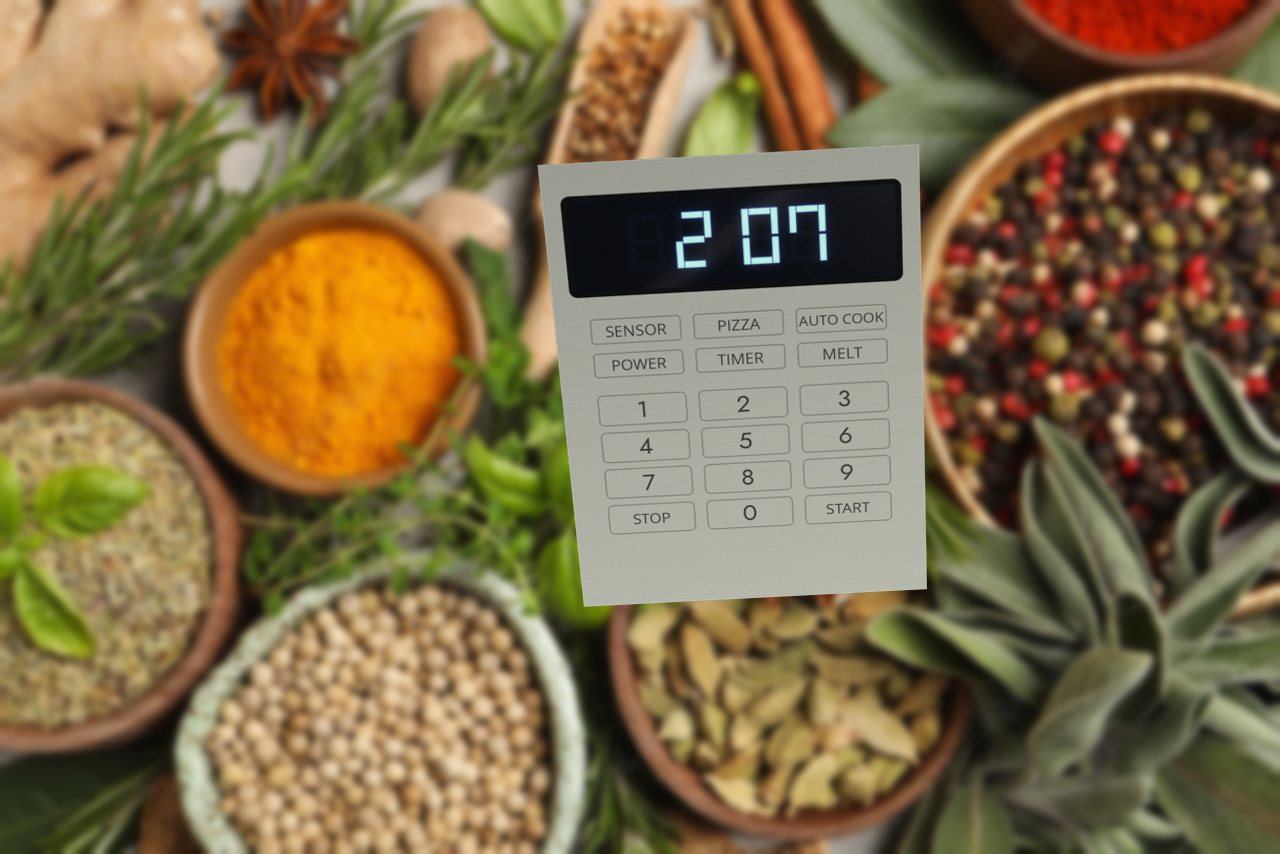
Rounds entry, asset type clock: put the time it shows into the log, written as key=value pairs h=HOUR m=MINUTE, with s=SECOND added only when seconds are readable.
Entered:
h=2 m=7
